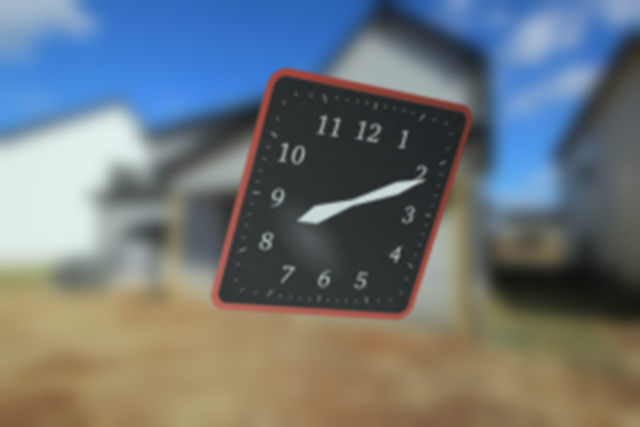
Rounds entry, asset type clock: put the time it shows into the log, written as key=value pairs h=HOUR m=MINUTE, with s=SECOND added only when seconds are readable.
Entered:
h=8 m=11
